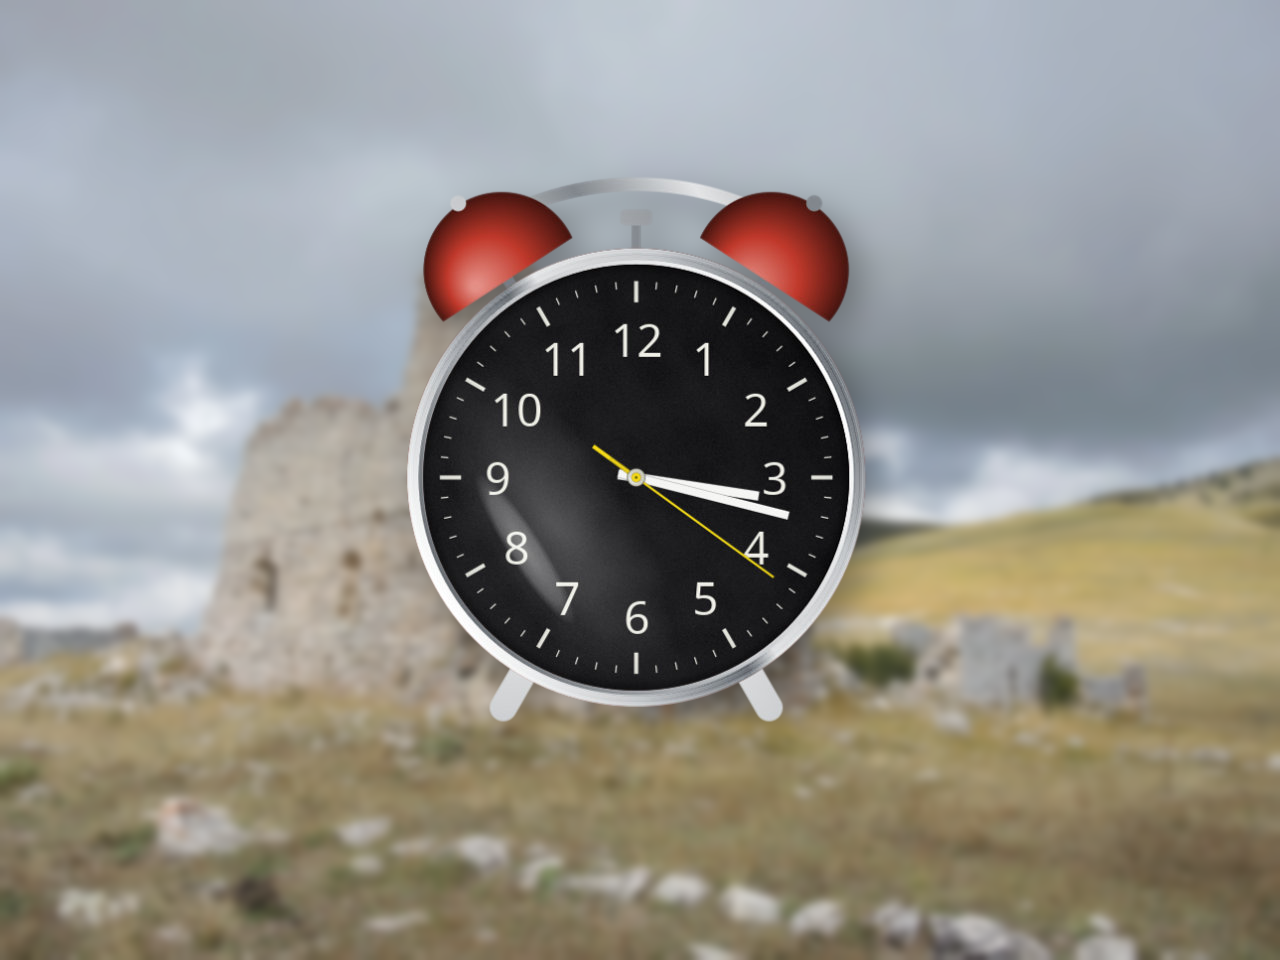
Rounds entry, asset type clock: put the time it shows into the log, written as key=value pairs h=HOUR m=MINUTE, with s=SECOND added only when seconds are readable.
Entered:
h=3 m=17 s=21
